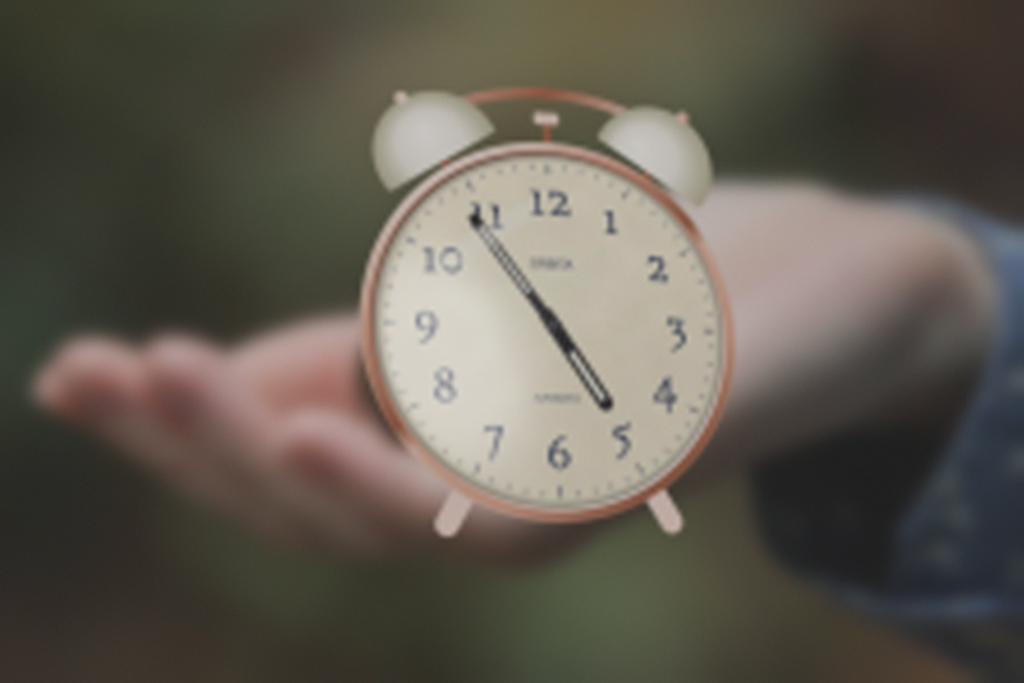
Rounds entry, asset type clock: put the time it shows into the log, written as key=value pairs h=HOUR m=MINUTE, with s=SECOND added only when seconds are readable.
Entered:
h=4 m=54
